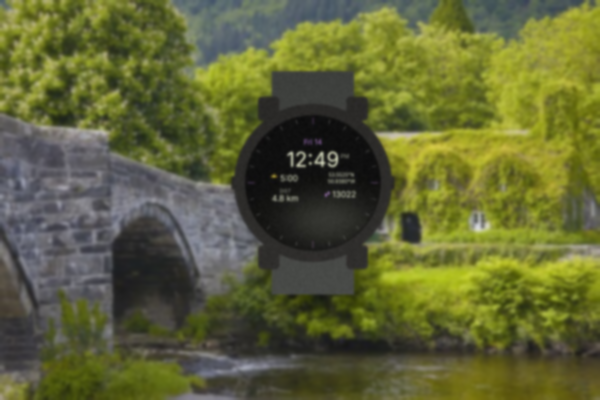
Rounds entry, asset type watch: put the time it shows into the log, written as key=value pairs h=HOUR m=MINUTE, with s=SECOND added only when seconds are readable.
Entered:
h=12 m=49
